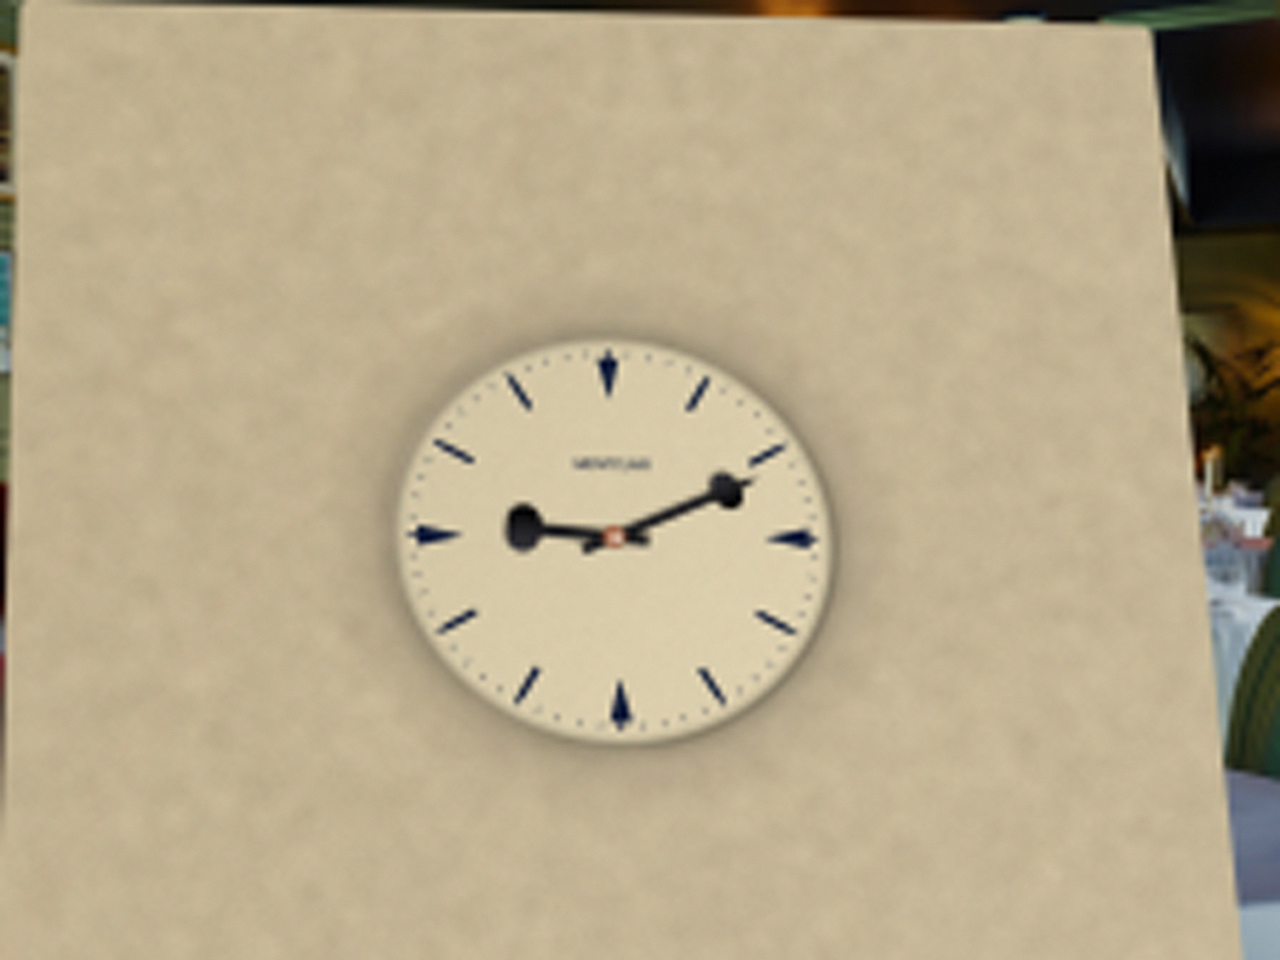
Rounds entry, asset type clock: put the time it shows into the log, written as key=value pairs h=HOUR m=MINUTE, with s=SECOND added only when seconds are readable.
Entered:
h=9 m=11
